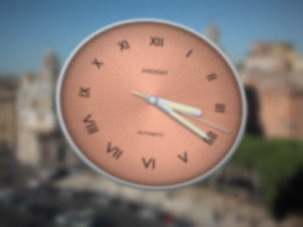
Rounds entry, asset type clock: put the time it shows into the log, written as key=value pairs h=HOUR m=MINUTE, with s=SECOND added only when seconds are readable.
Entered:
h=3 m=20 s=18
